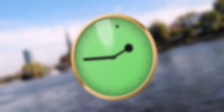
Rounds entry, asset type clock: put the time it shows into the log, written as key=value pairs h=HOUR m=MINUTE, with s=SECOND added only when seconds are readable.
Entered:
h=1 m=43
